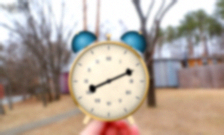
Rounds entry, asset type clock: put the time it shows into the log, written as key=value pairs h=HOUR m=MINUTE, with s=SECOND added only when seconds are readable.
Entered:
h=8 m=11
